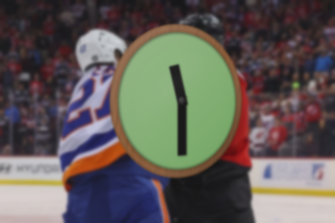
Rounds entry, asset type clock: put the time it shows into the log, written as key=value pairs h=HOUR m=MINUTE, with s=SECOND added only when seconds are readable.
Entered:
h=11 m=30
